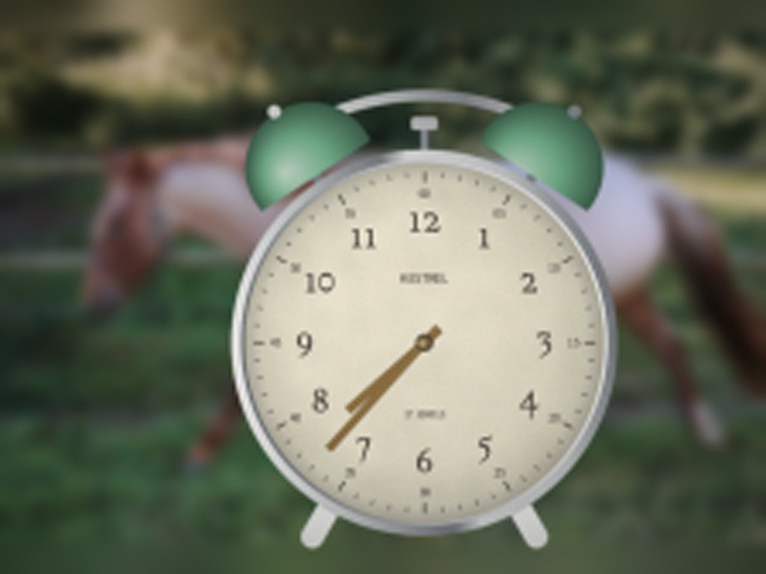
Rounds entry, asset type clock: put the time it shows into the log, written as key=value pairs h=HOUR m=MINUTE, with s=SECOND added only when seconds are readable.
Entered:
h=7 m=37
